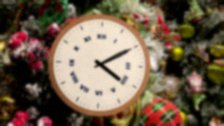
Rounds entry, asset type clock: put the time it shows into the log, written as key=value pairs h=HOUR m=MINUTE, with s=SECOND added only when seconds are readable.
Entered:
h=4 m=10
